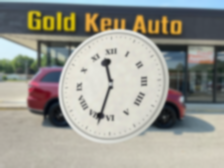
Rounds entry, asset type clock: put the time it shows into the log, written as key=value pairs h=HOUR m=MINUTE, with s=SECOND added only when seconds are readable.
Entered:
h=11 m=33
